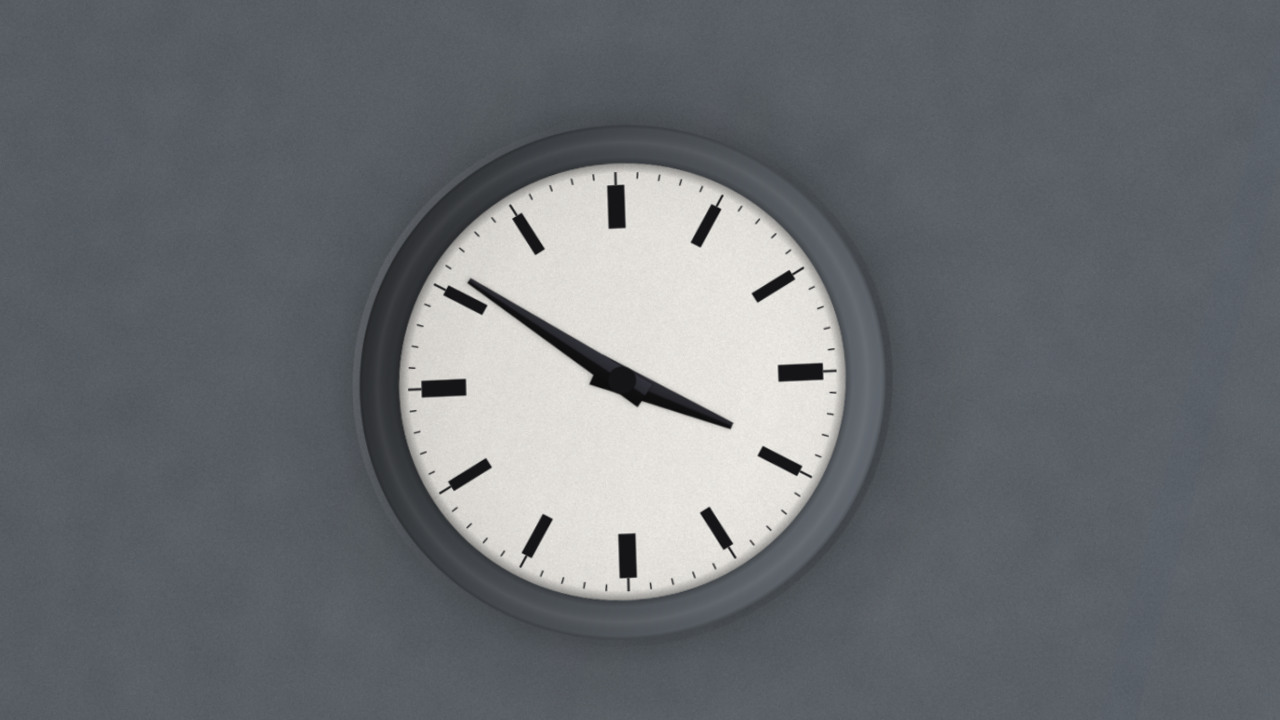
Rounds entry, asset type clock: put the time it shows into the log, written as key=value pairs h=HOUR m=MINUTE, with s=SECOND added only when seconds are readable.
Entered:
h=3 m=51
